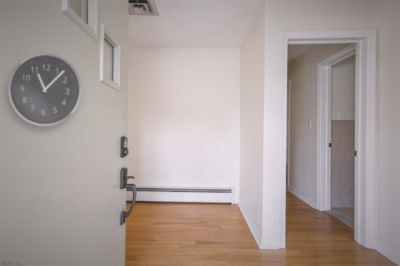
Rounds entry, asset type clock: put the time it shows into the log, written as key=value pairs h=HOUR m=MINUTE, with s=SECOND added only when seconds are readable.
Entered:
h=11 m=7
